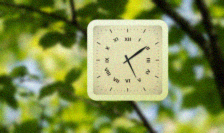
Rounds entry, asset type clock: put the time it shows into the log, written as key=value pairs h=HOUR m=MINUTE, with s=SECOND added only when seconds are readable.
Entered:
h=5 m=9
